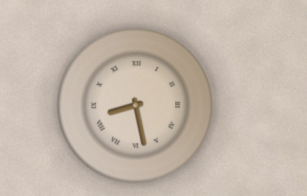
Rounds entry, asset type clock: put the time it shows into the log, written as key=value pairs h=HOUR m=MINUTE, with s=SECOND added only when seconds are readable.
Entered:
h=8 m=28
